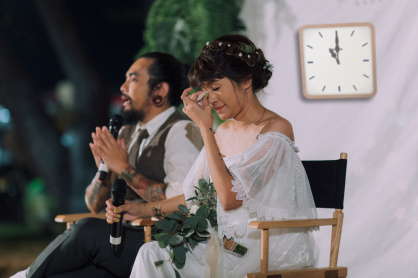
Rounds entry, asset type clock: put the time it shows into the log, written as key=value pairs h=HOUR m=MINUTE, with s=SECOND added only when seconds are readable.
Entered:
h=11 m=0
